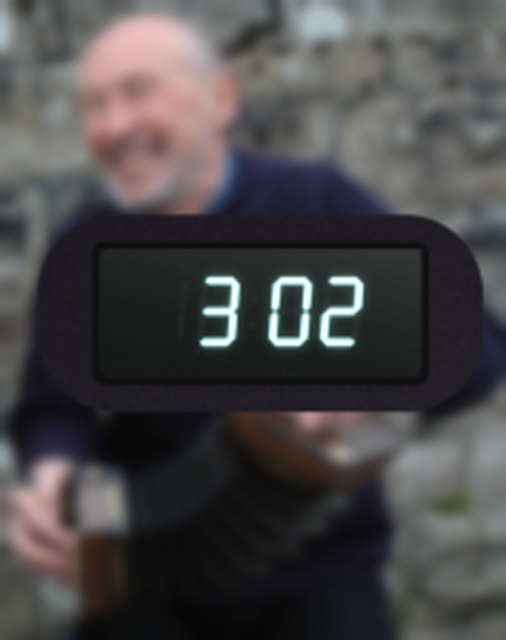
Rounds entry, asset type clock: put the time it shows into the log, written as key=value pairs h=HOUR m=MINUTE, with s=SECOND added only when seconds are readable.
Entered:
h=3 m=2
